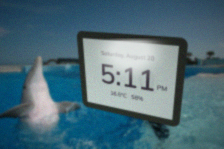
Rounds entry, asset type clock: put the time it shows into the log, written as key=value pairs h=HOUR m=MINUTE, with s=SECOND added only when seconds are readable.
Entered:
h=5 m=11
